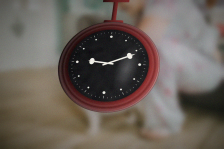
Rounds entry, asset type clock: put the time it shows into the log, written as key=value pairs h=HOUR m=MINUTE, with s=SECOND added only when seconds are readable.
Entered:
h=9 m=11
